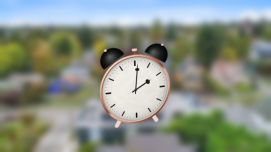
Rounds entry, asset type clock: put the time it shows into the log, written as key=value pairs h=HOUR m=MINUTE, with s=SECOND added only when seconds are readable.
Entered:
h=2 m=1
